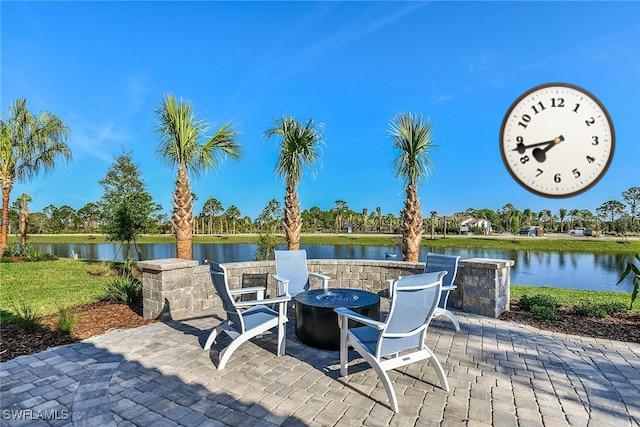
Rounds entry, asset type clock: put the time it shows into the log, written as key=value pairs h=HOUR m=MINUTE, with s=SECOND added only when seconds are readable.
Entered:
h=7 m=43
